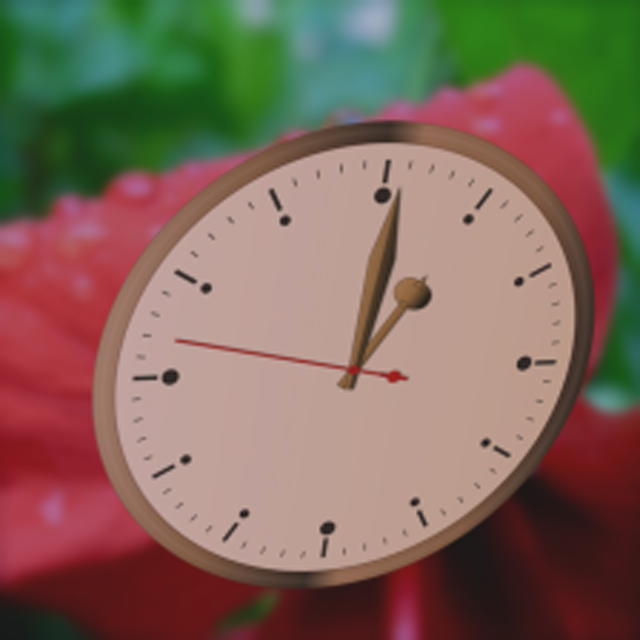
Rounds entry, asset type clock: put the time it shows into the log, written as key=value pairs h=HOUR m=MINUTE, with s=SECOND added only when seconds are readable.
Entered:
h=1 m=0 s=47
